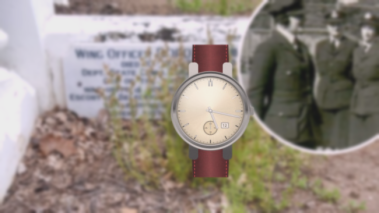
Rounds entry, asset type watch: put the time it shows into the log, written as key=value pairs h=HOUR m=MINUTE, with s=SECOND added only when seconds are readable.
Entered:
h=5 m=17
